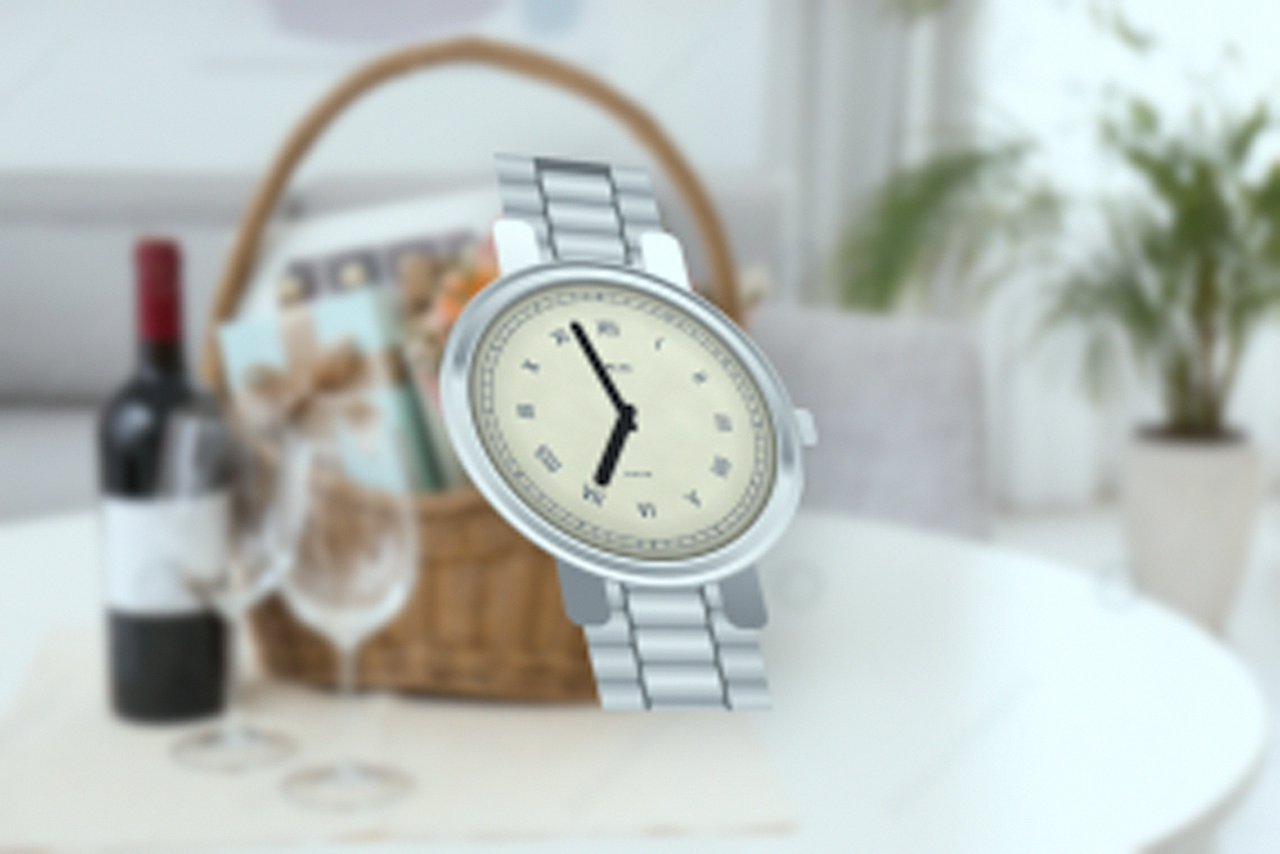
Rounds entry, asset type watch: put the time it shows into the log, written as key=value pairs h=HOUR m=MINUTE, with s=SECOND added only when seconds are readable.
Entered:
h=6 m=57
